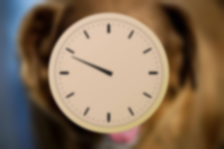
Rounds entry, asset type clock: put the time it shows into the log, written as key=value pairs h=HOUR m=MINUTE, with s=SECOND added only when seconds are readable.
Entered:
h=9 m=49
